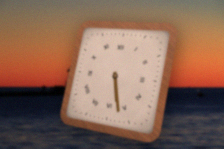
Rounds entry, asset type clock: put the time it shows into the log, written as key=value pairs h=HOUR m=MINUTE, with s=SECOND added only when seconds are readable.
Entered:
h=5 m=27
